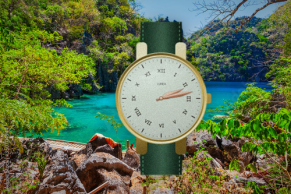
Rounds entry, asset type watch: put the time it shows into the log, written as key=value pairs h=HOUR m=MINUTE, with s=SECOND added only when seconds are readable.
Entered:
h=2 m=13
